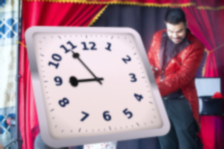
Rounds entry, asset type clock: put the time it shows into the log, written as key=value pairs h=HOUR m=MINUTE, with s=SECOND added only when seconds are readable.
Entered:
h=8 m=55
